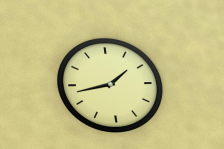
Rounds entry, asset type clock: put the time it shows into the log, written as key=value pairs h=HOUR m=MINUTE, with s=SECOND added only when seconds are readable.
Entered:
h=1 m=43
